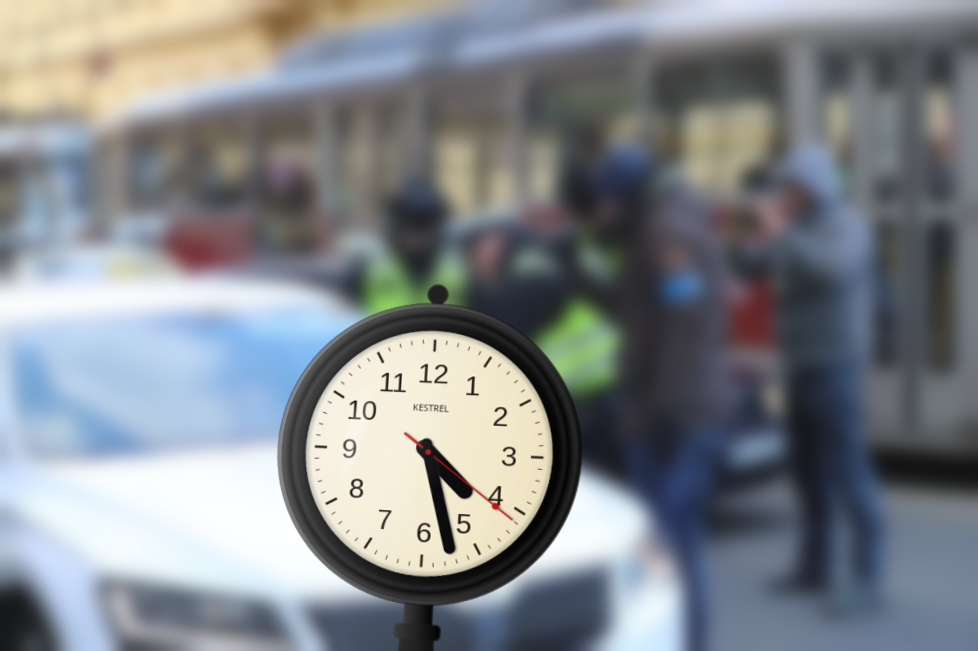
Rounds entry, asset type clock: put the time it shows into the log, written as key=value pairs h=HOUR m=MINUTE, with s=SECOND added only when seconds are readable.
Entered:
h=4 m=27 s=21
